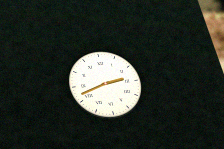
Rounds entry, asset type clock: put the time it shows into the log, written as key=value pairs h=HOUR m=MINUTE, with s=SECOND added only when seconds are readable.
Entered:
h=2 m=42
